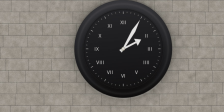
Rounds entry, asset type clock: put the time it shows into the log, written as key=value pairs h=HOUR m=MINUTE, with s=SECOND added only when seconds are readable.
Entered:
h=2 m=5
